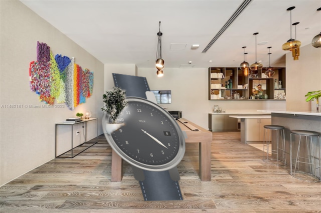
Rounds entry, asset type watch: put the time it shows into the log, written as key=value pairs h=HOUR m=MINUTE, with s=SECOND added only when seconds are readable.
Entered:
h=4 m=22
